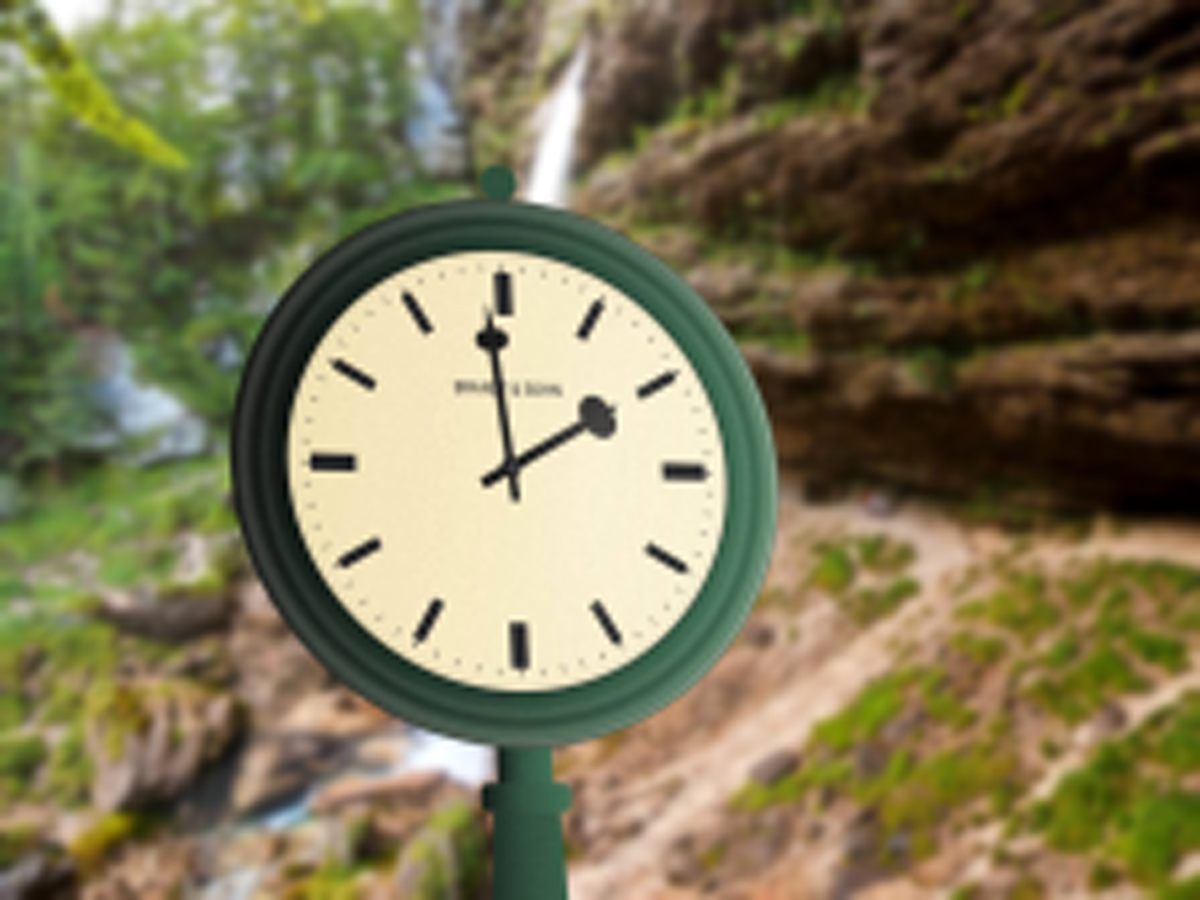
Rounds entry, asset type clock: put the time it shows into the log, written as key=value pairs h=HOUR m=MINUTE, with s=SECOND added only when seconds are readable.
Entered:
h=1 m=59
